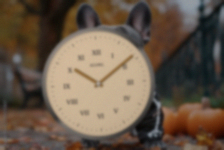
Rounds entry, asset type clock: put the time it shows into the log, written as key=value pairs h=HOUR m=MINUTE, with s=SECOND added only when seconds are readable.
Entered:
h=10 m=9
